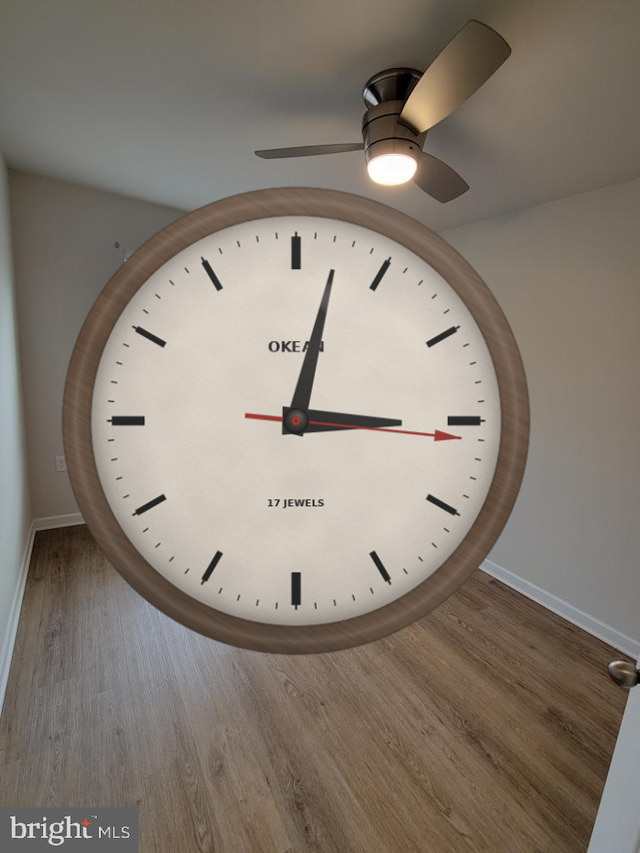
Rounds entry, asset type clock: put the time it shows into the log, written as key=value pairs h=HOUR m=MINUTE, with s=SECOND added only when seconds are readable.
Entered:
h=3 m=2 s=16
